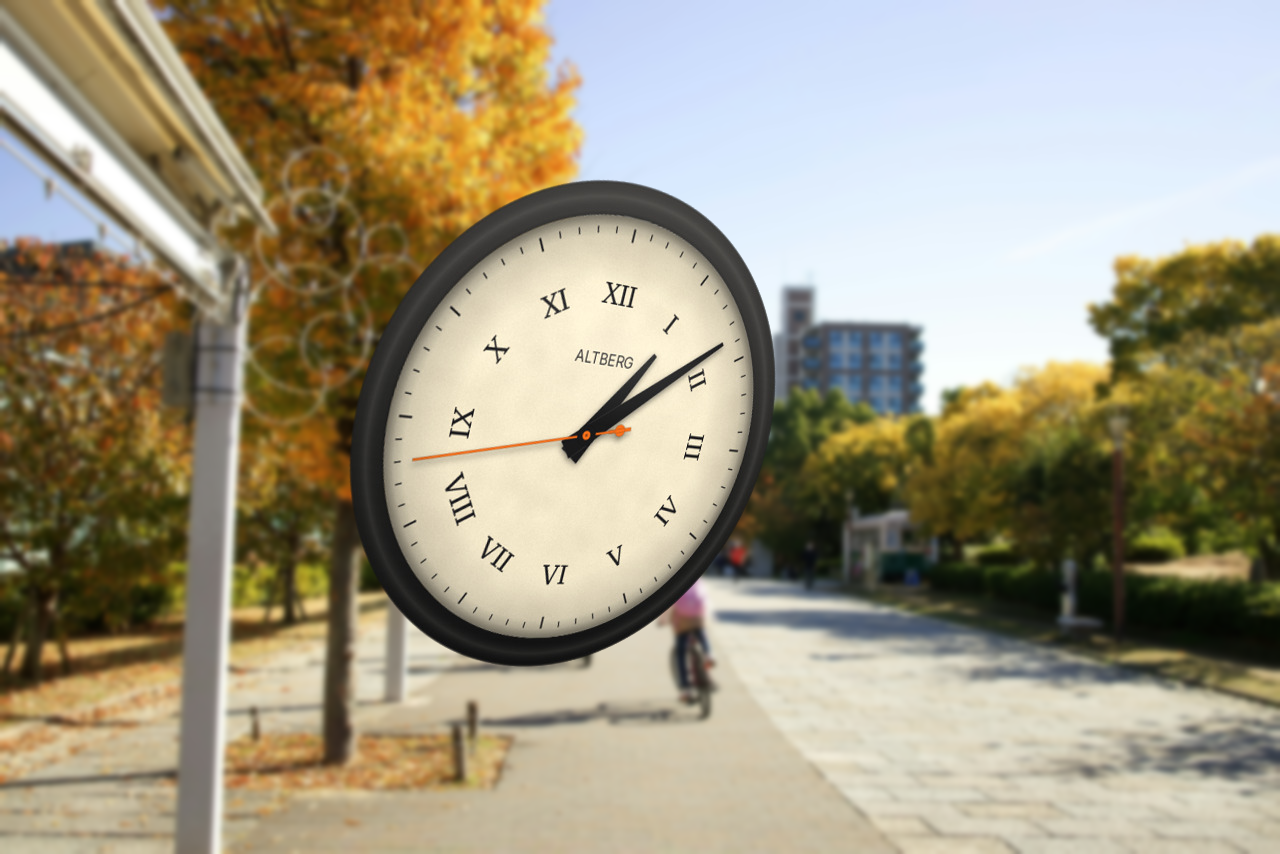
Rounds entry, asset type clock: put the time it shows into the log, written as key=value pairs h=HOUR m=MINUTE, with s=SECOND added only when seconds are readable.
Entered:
h=1 m=8 s=43
